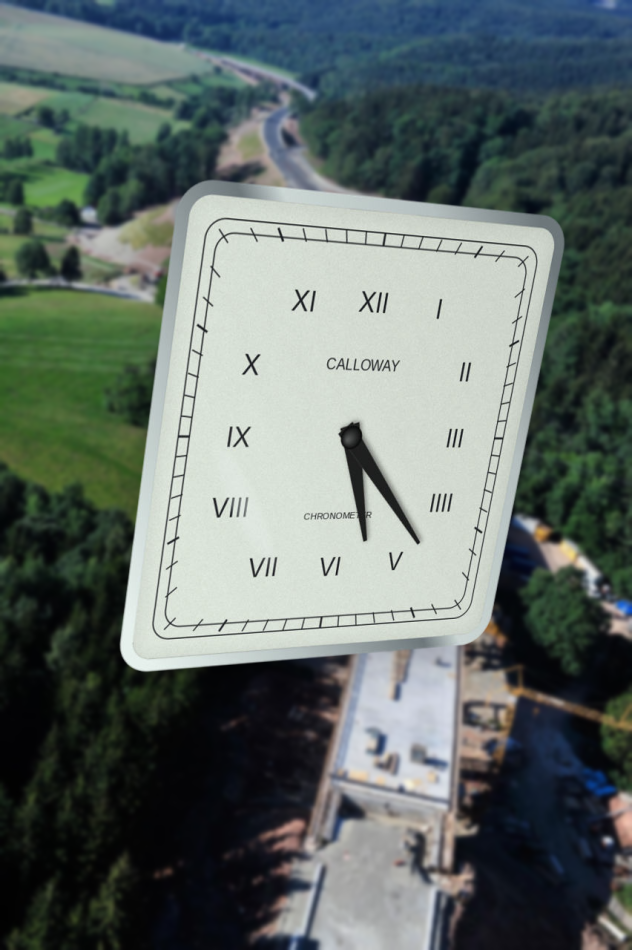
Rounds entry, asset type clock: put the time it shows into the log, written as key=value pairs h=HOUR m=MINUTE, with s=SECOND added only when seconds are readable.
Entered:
h=5 m=23
